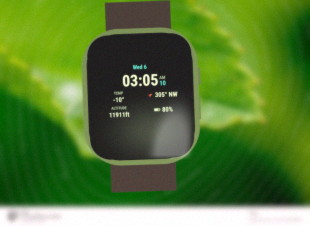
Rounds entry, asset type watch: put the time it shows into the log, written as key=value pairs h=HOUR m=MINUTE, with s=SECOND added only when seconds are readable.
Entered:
h=3 m=5
